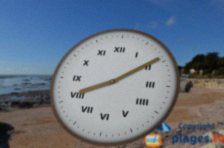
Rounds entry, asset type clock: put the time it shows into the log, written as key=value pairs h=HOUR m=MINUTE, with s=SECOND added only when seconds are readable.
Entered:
h=8 m=9
